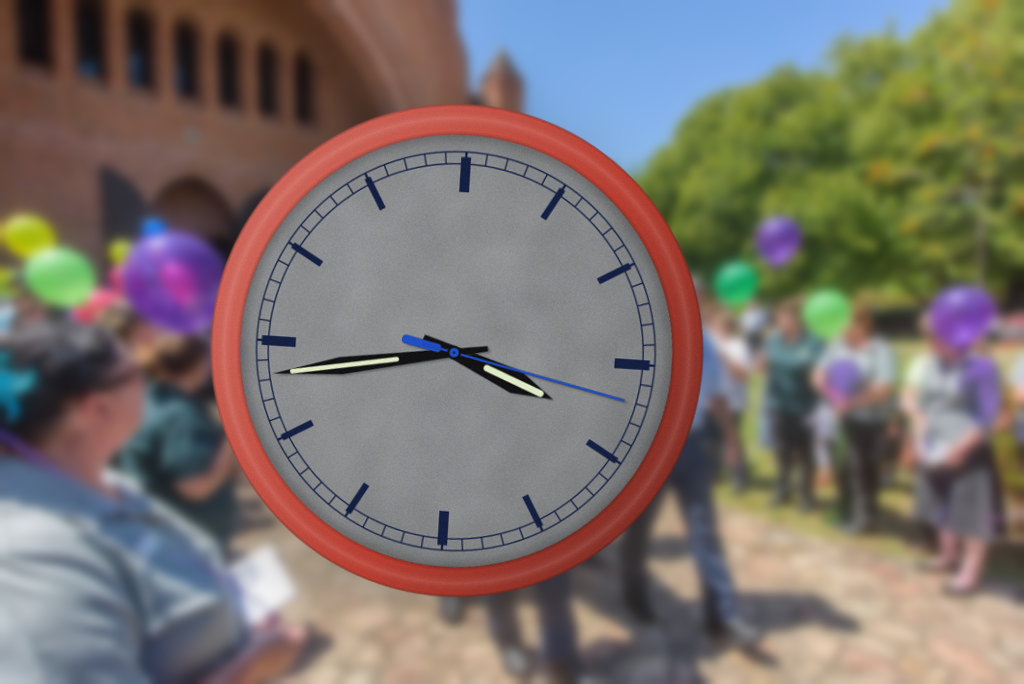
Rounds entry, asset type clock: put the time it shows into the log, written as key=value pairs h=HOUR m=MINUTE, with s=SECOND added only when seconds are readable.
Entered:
h=3 m=43 s=17
